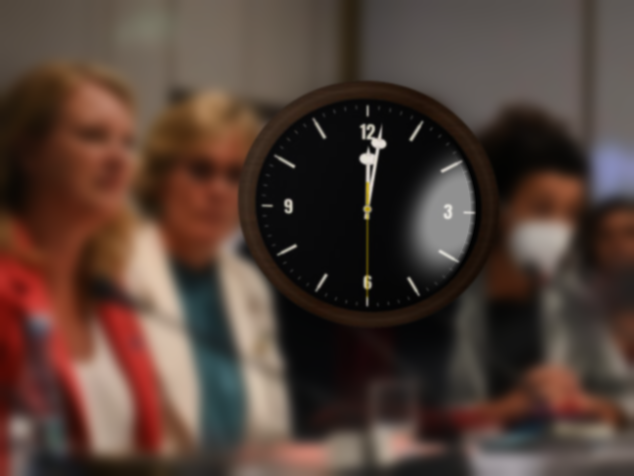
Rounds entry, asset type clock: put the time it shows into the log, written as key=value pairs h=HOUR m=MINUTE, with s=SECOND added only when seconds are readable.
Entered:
h=12 m=1 s=30
